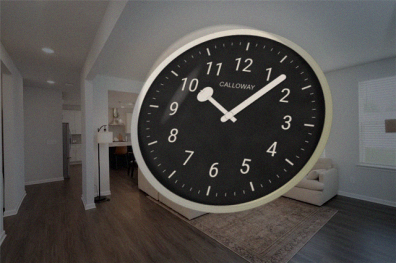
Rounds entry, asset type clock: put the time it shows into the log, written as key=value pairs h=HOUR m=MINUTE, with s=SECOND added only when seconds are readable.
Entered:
h=10 m=7
